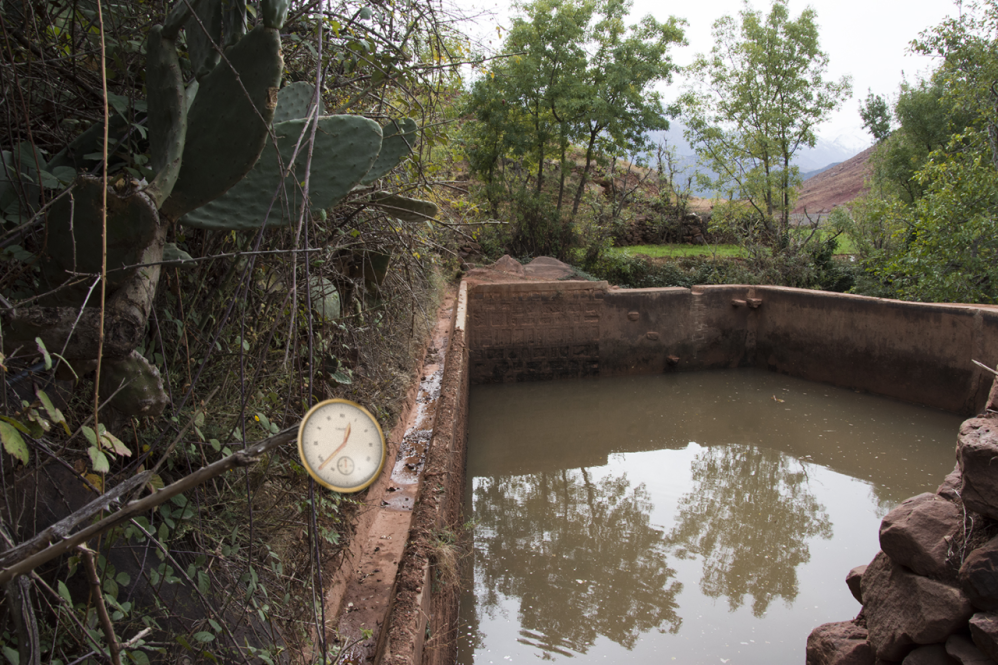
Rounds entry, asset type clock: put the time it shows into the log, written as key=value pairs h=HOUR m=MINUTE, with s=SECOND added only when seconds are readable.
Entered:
h=12 m=38
